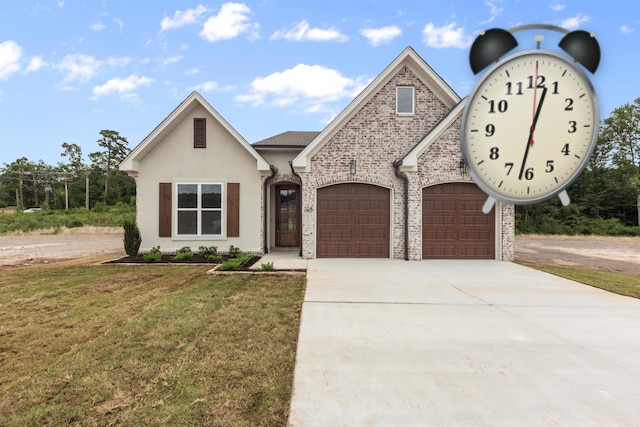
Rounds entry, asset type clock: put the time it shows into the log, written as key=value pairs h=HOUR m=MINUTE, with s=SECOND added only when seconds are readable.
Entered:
h=12 m=32 s=0
